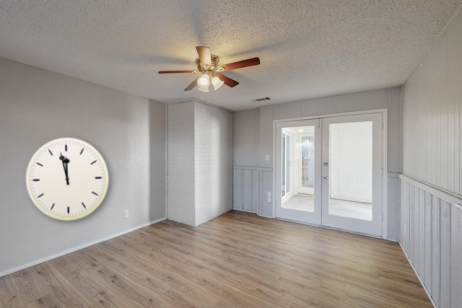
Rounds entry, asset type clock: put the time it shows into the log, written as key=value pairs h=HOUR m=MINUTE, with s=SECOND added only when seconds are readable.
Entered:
h=11 m=58
